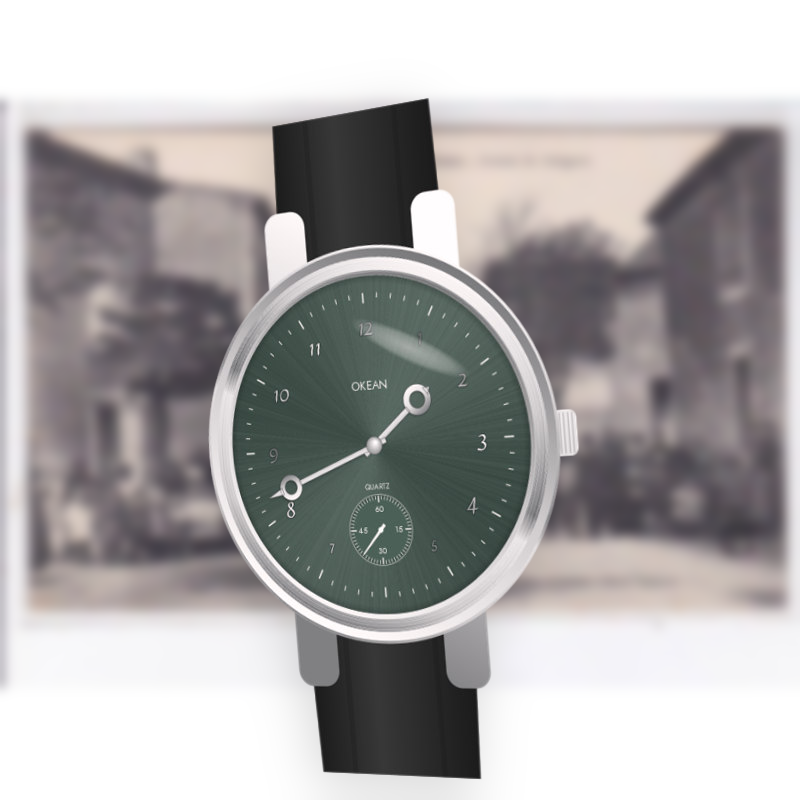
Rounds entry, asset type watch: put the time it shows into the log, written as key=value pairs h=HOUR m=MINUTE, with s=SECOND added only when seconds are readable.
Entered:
h=1 m=41 s=37
